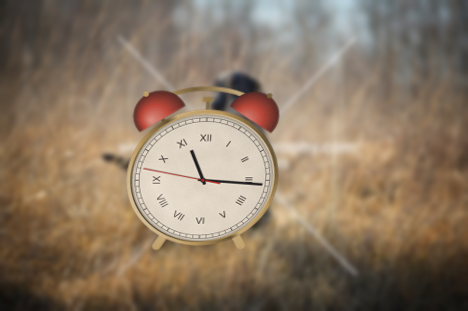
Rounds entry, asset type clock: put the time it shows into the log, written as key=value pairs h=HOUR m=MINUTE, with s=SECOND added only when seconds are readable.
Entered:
h=11 m=15 s=47
